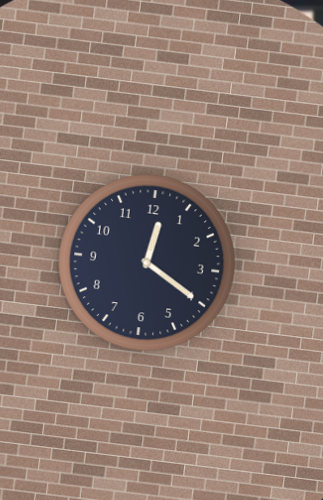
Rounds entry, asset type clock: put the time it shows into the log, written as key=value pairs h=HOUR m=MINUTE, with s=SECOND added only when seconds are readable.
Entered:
h=12 m=20
